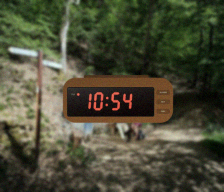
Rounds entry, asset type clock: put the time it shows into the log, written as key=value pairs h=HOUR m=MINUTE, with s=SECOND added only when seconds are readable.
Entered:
h=10 m=54
